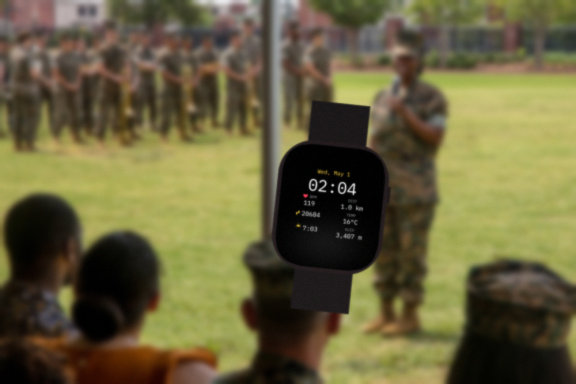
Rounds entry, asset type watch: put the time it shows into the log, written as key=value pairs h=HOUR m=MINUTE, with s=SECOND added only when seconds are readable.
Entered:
h=2 m=4
